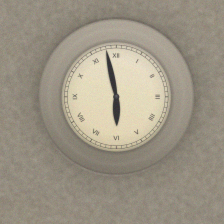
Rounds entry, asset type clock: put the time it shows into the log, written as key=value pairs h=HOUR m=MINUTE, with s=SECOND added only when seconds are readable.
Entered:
h=5 m=58
